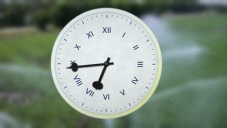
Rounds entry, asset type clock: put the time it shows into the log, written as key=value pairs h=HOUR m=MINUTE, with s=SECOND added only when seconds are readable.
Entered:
h=6 m=44
